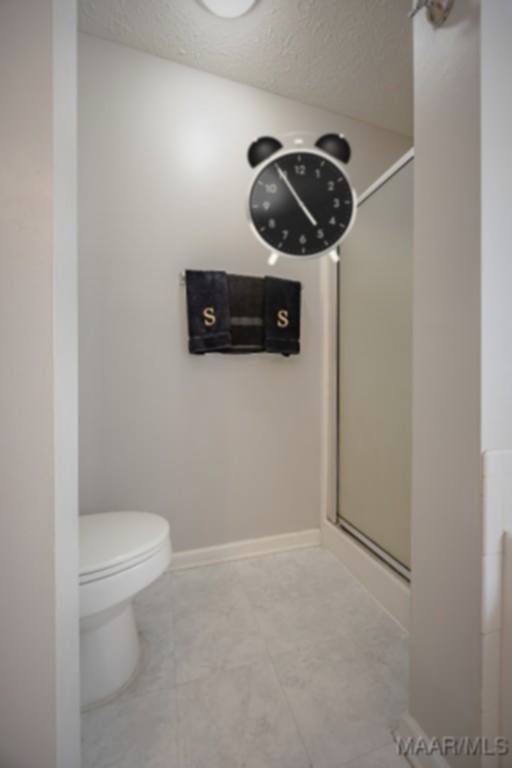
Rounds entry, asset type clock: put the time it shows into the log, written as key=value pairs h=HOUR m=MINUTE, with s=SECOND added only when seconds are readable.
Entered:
h=4 m=55
